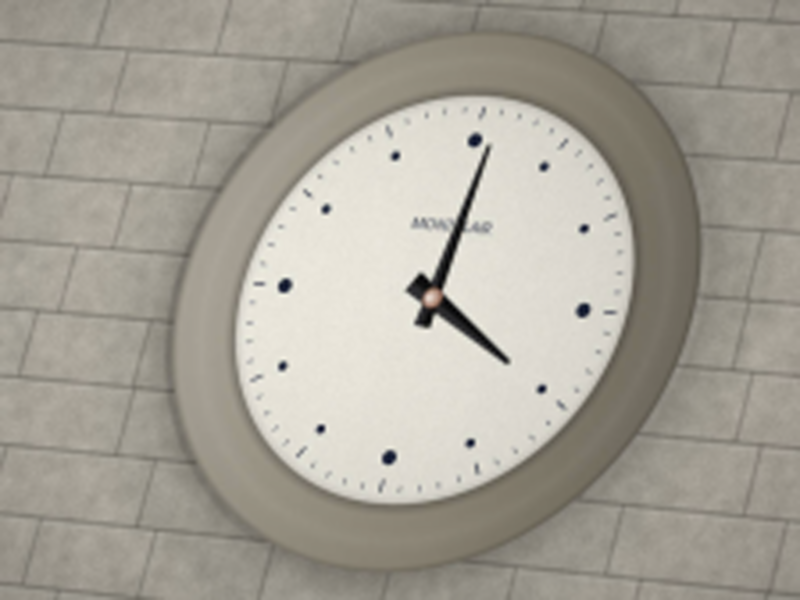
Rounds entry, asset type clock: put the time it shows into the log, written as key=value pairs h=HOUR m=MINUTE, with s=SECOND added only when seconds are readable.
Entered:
h=4 m=1
